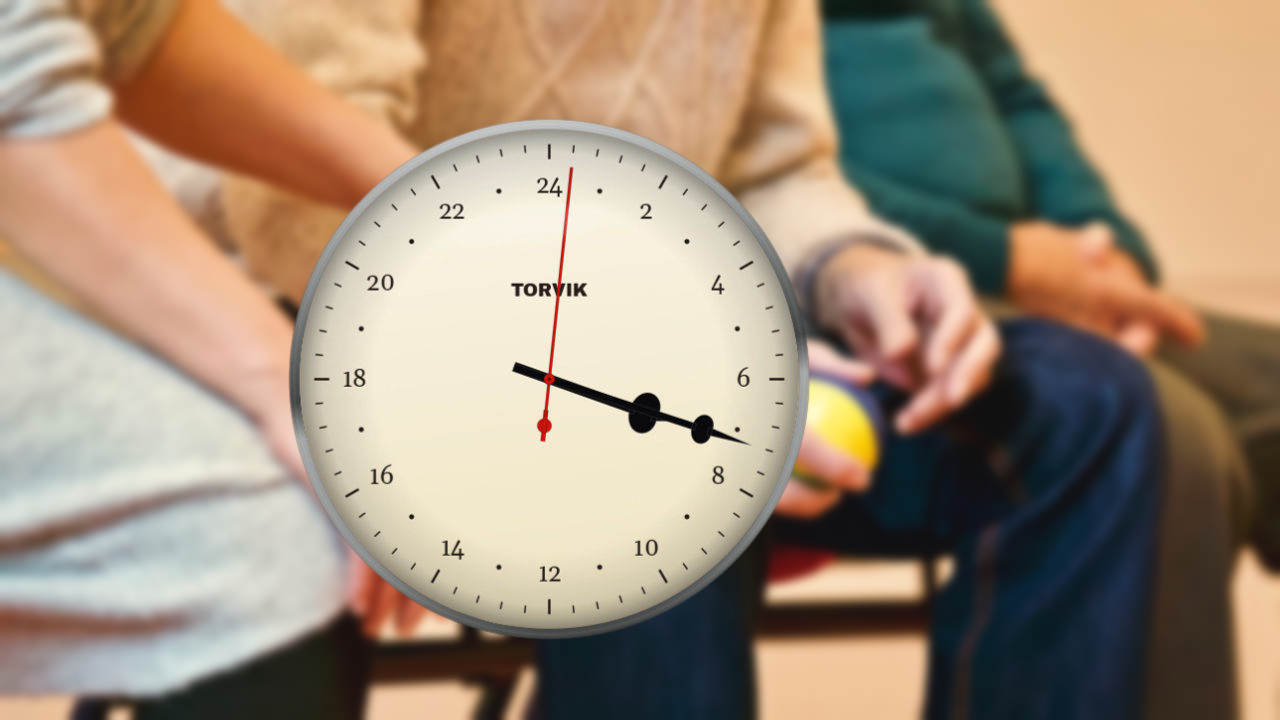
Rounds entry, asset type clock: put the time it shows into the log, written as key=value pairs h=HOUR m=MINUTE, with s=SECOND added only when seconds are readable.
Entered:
h=7 m=18 s=1
